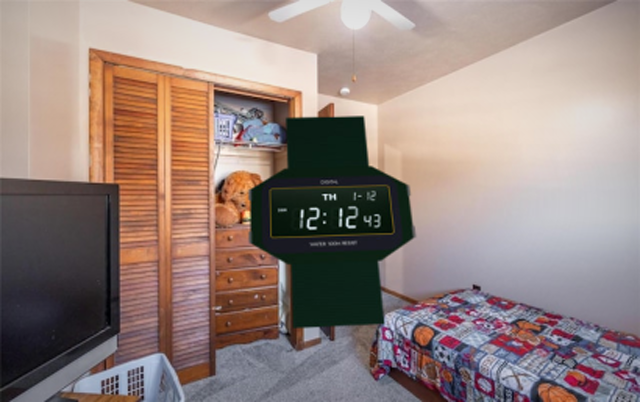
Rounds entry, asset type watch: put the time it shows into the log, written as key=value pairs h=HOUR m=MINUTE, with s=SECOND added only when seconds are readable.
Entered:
h=12 m=12 s=43
